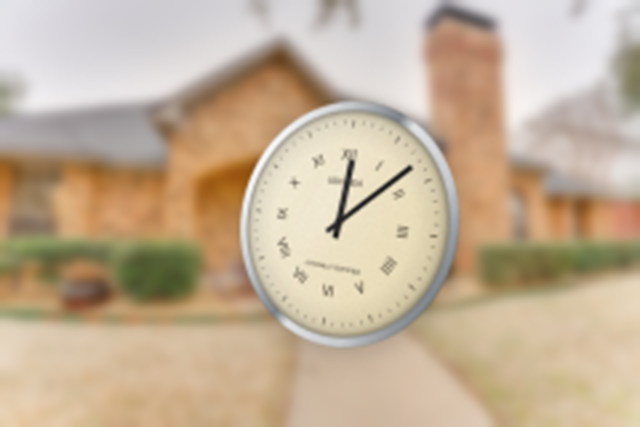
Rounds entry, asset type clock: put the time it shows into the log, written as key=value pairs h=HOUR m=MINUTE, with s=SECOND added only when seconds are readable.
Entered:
h=12 m=8
